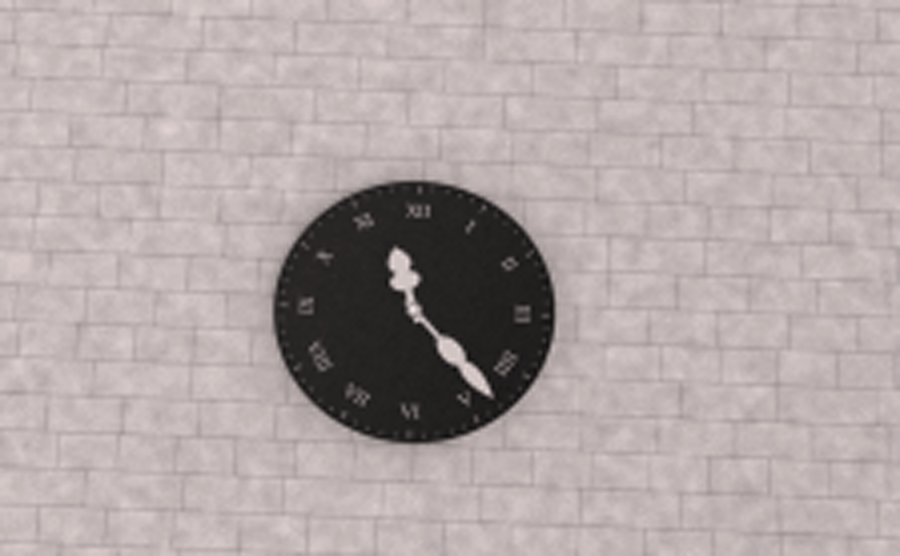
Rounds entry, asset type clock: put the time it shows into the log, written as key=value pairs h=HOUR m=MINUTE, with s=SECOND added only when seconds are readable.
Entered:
h=11 m=23
